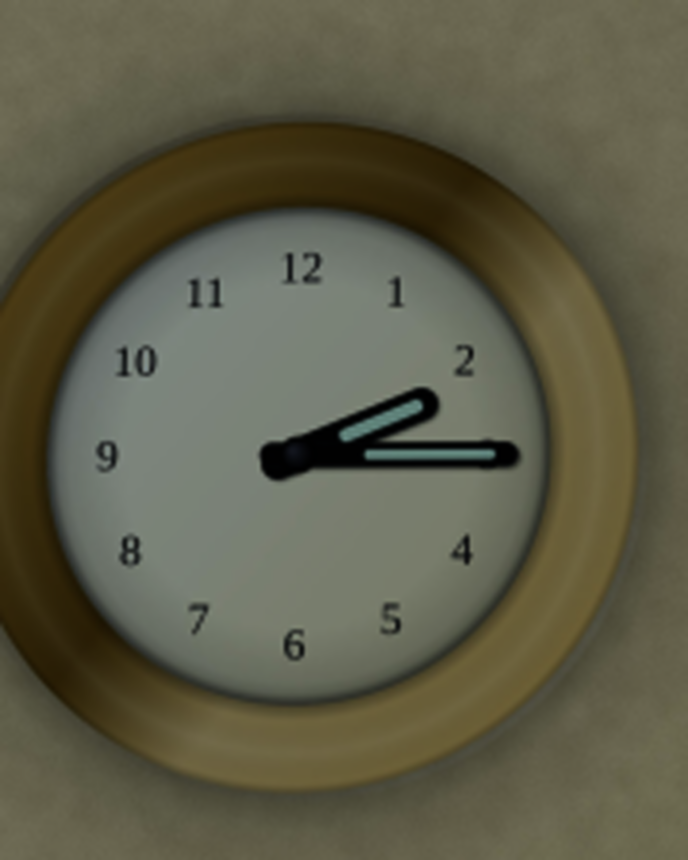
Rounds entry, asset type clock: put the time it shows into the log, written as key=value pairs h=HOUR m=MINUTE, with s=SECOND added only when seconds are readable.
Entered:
h=2 m=15
